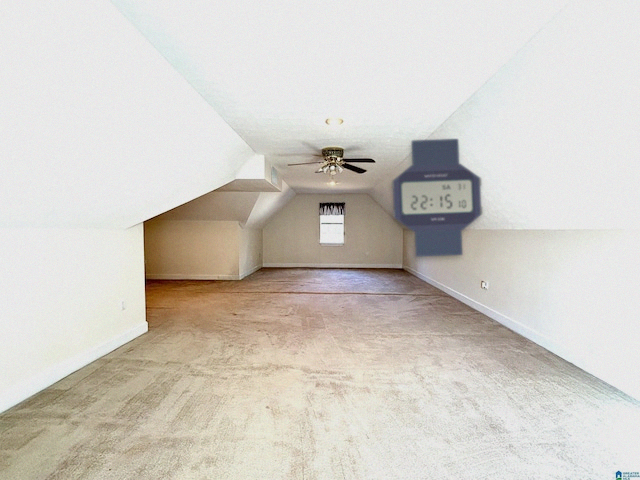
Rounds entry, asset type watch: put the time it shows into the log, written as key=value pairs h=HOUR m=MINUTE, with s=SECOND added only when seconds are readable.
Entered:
h=22 m=15
